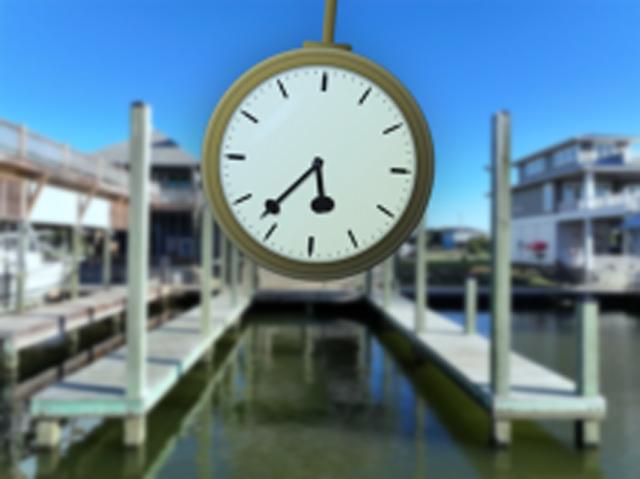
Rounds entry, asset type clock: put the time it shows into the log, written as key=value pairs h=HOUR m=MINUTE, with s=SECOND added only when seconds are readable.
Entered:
h=5 m=37
